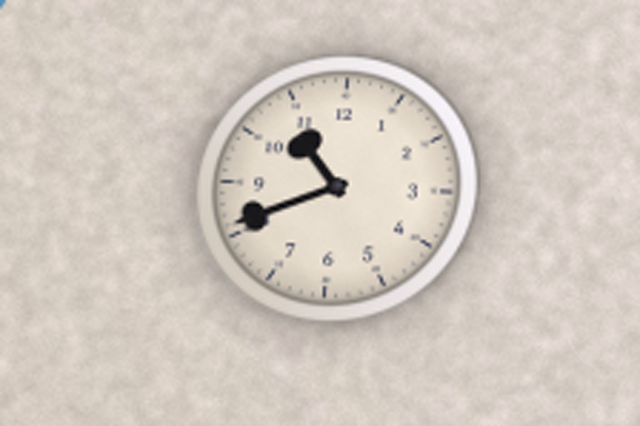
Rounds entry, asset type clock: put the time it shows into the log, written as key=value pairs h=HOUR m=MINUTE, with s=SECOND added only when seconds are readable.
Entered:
h=10 m=41
